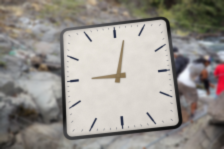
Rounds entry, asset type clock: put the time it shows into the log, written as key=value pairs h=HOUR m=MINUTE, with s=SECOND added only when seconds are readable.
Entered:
h=9 m=2
